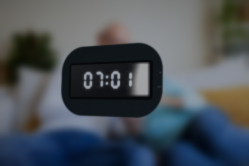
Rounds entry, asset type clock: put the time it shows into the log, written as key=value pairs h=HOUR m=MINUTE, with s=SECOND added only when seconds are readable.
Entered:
h=7 m=1
